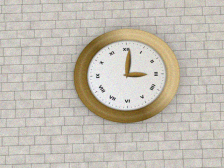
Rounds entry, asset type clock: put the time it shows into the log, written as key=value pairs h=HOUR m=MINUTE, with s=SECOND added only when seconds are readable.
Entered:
h=3 m=1
